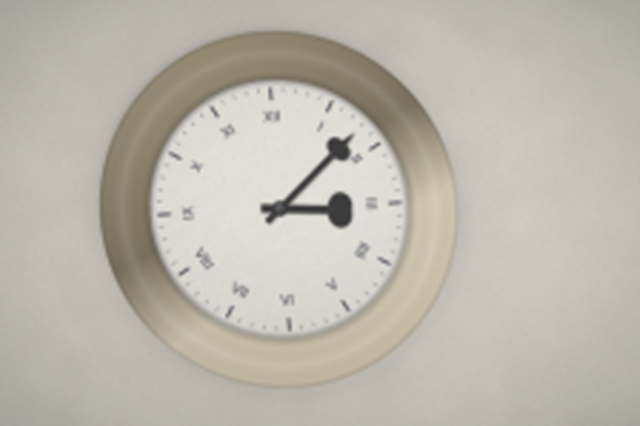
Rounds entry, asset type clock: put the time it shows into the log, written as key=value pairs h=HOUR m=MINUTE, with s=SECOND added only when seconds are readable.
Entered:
h=3 m=8
